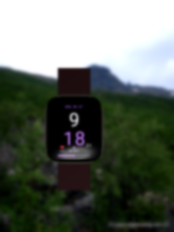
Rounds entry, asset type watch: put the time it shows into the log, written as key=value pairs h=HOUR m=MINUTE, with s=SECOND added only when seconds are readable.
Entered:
h=9 m=18
